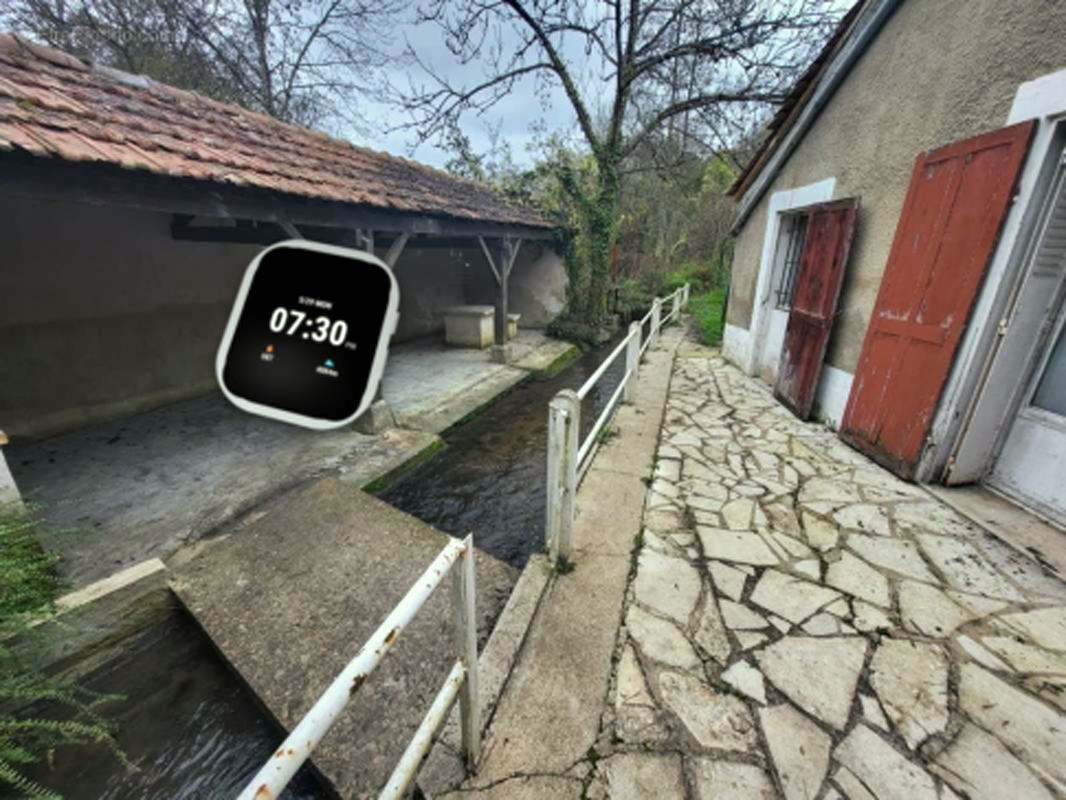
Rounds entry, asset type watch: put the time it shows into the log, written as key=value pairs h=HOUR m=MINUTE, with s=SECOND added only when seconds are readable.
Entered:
h=7 m=30
